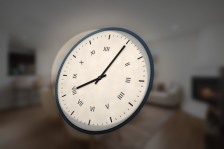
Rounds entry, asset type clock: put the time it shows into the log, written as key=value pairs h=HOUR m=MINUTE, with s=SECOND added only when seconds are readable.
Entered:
h=8 m=5
